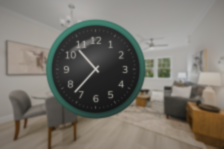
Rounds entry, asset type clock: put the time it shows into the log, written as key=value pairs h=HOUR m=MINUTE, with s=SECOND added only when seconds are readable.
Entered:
h=10 m=37
